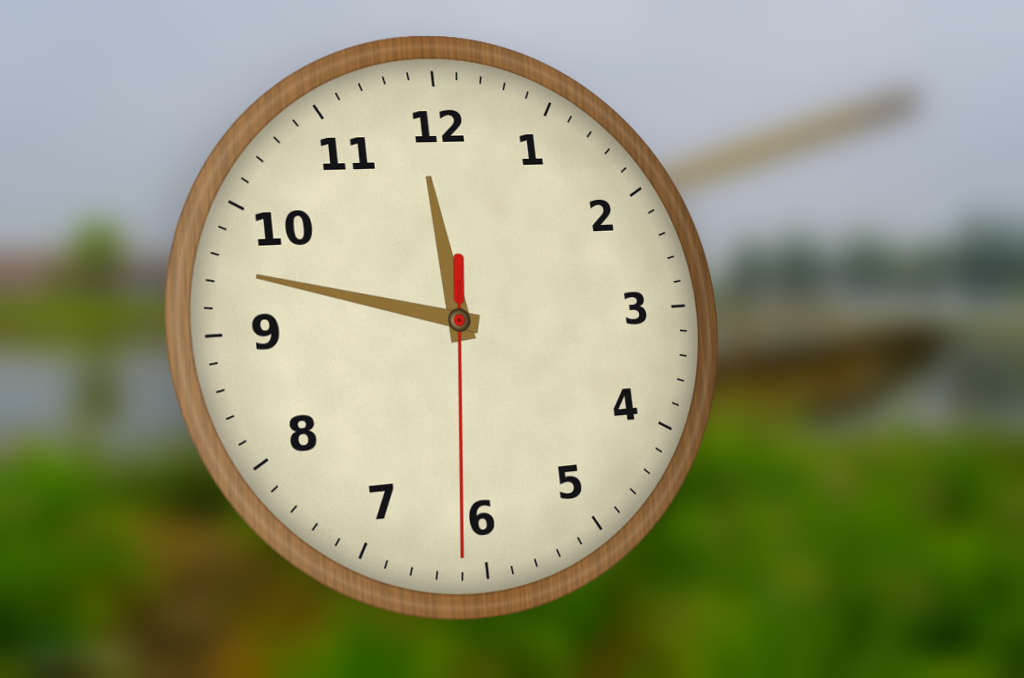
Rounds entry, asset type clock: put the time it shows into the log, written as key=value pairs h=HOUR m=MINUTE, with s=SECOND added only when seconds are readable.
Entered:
h=11 m=47 s=31
